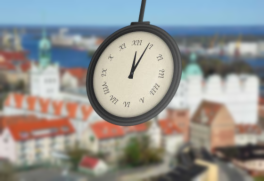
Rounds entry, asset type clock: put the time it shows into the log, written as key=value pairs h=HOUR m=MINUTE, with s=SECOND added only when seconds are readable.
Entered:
h=12 m=4
